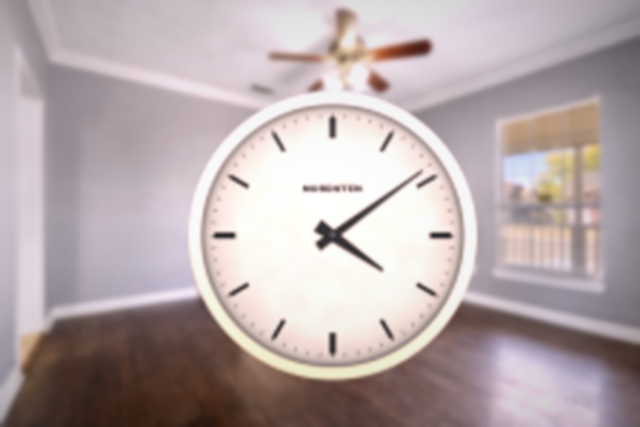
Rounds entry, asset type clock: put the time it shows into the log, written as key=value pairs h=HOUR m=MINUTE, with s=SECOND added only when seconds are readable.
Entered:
h=4 m=9
